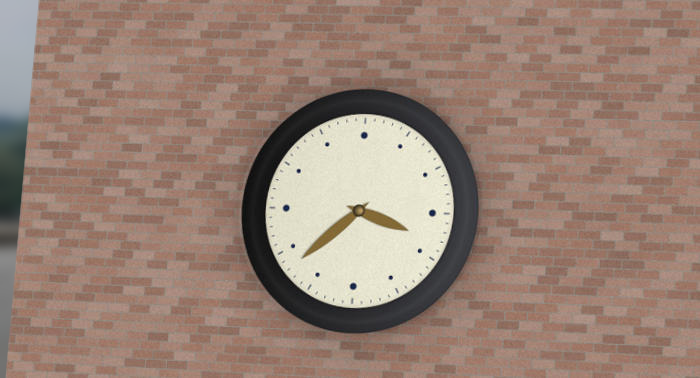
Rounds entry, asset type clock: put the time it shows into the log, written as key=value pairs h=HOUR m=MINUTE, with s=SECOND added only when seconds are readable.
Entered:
h=3 m=38
